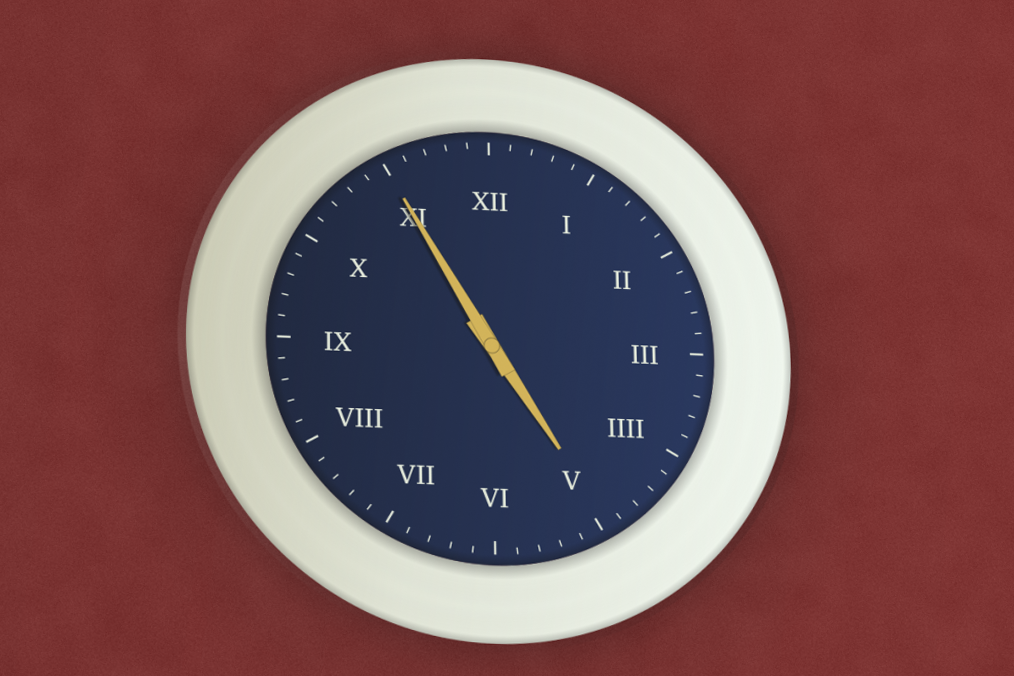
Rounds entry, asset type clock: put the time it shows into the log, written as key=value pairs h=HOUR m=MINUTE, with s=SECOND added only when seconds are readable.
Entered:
h=4 m=55
